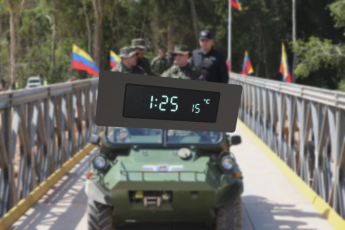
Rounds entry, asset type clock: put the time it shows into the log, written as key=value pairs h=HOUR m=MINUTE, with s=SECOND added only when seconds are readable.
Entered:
h=1 m=25
